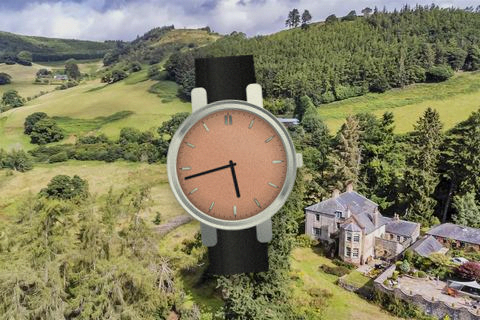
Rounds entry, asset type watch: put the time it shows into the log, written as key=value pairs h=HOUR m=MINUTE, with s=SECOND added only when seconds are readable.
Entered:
h=5 m=43
